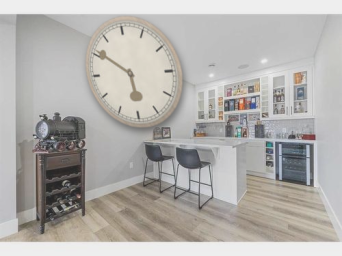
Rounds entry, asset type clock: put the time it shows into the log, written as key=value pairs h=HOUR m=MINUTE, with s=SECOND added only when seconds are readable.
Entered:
h=5 m=51
